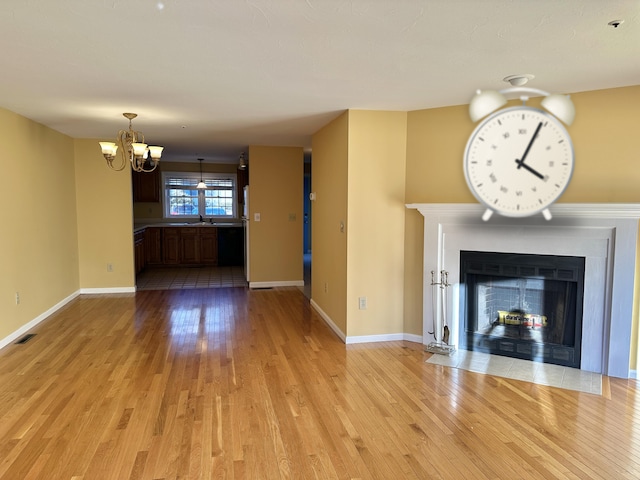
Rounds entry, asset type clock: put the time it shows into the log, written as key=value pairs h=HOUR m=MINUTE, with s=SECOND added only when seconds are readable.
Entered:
h=4 m=4
